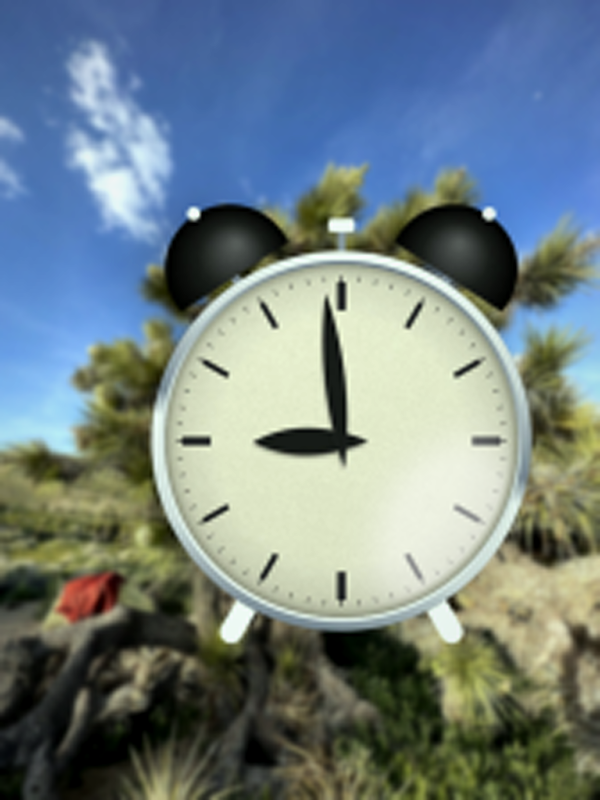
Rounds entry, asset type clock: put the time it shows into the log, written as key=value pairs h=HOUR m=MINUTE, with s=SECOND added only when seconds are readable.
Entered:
h=8 m=59
